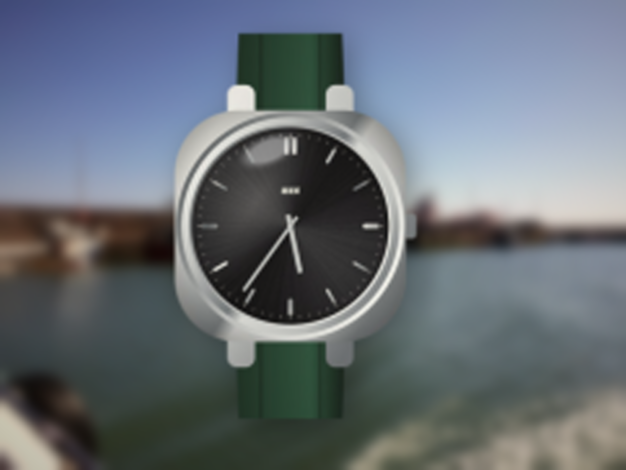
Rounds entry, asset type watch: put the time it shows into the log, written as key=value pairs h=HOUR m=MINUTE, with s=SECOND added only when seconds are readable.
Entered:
h=5 m=36
